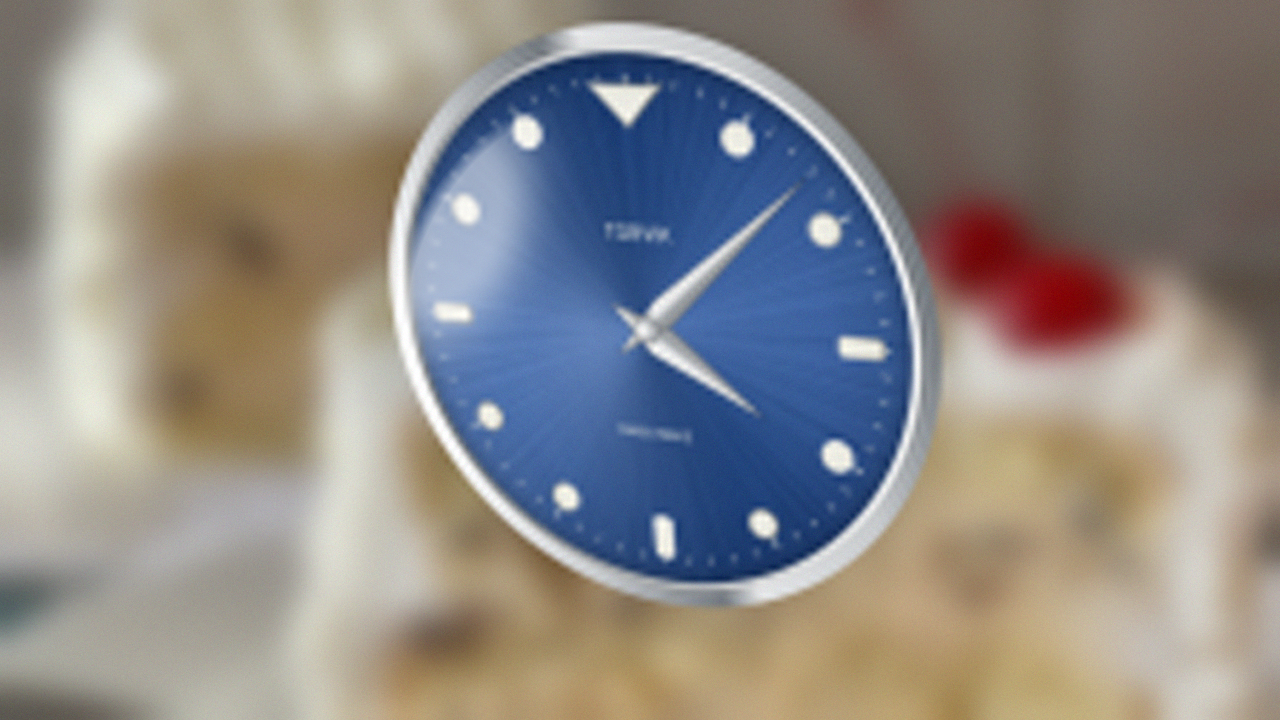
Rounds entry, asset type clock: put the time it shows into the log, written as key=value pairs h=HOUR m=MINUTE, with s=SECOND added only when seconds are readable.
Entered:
h=4 m=8
